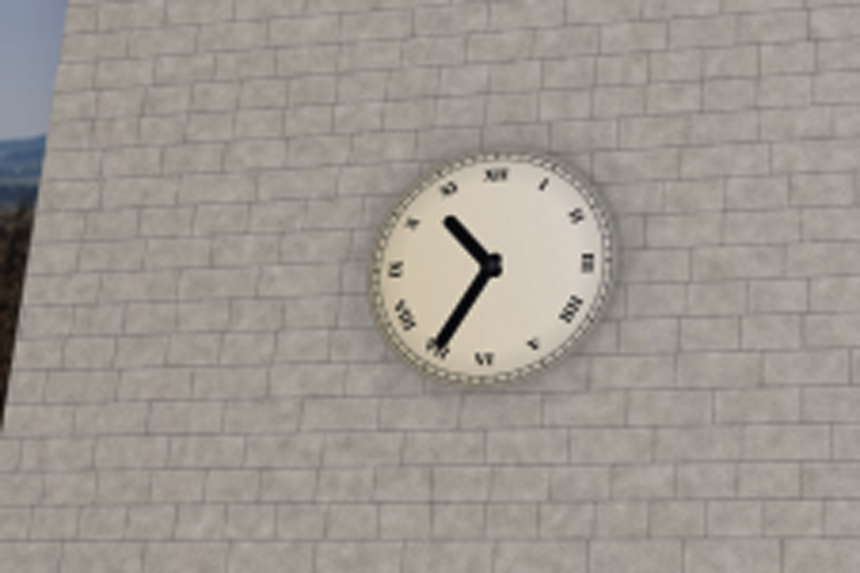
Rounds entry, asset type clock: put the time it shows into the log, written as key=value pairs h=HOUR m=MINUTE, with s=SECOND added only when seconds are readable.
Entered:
h=10 m=35
